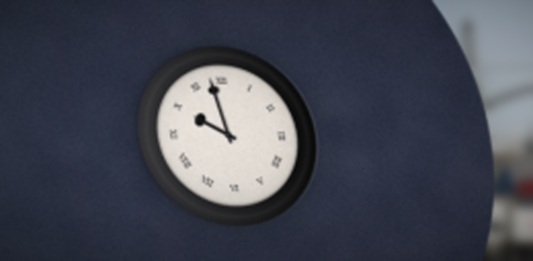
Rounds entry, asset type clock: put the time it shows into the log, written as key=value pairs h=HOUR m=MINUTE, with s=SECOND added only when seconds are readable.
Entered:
h=9 m=58
